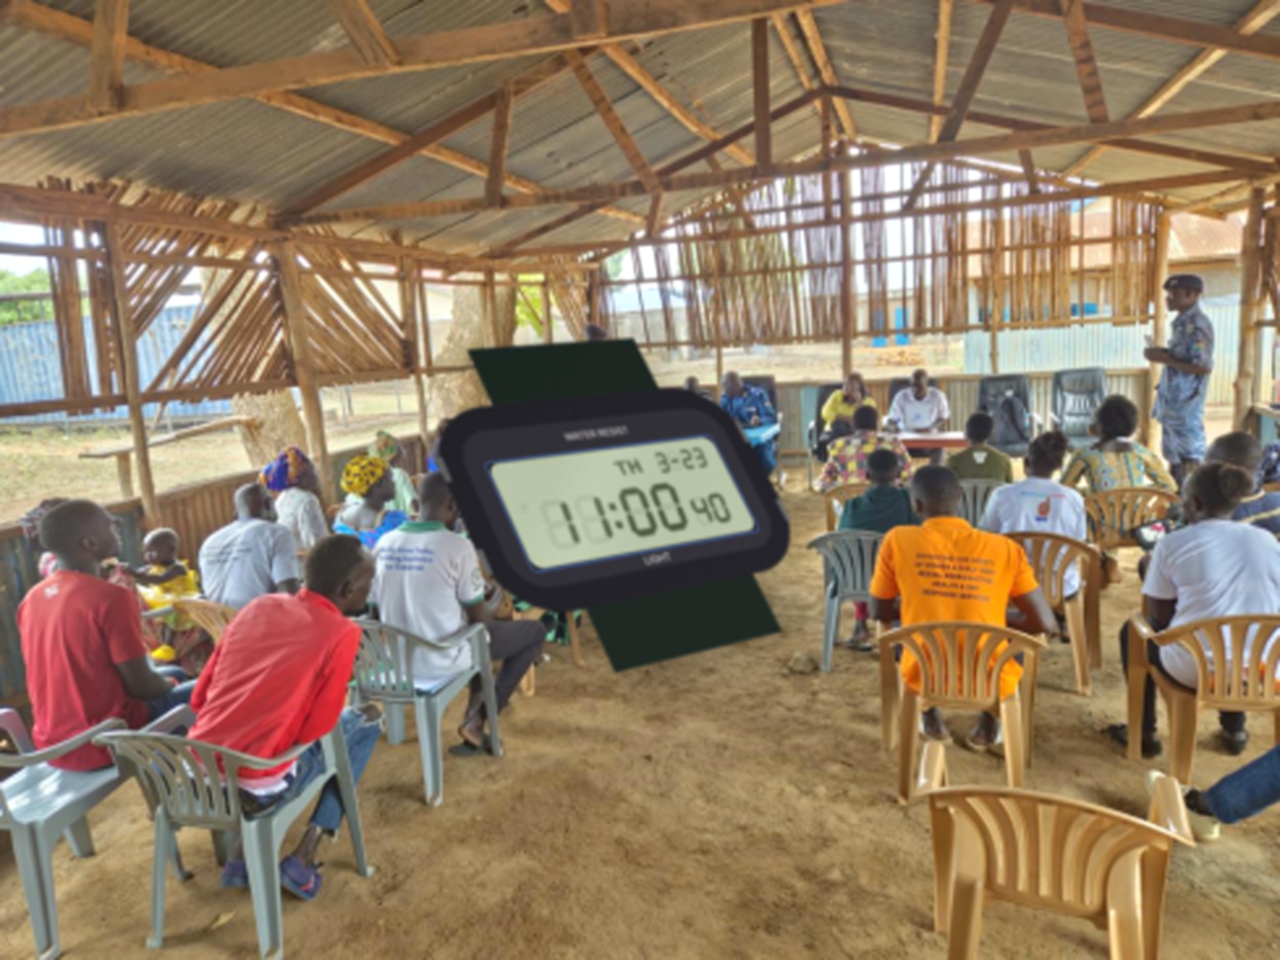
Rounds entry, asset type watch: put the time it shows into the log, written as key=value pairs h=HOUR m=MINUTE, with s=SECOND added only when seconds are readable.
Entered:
h=11 m=0 s=40
